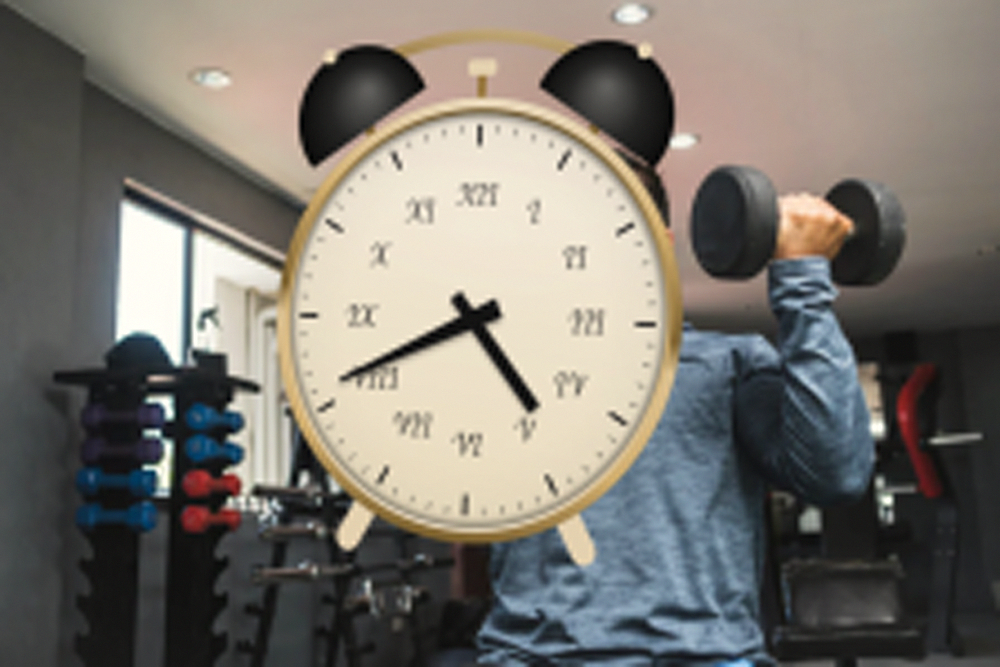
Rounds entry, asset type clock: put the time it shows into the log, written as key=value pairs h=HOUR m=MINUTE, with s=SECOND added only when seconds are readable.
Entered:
h=4 m=41
